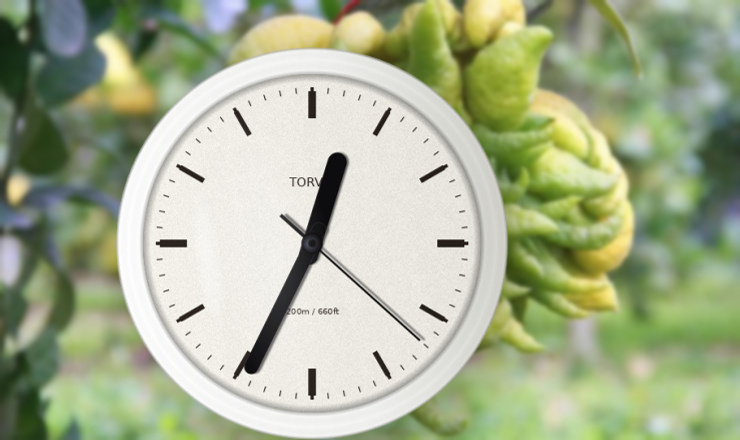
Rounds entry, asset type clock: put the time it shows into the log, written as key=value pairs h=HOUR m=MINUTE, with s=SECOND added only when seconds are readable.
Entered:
h=12 m=34 s=22
